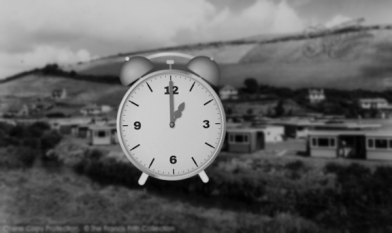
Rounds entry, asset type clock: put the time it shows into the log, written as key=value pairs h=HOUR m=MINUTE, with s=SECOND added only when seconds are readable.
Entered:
h=1 m=0
